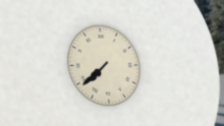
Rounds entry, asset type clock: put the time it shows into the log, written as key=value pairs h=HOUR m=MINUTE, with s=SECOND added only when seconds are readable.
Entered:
h=7 m=39
